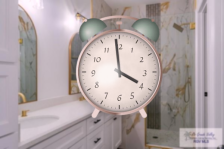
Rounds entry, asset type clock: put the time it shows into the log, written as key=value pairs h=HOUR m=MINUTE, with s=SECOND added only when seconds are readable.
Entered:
h=3 m=59
